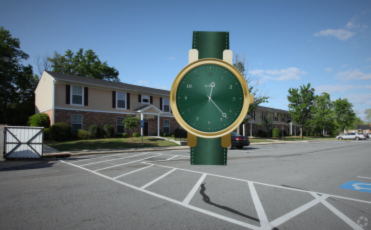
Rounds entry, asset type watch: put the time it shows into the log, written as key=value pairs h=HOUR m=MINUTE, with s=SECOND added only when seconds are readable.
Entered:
h=12 m=23
